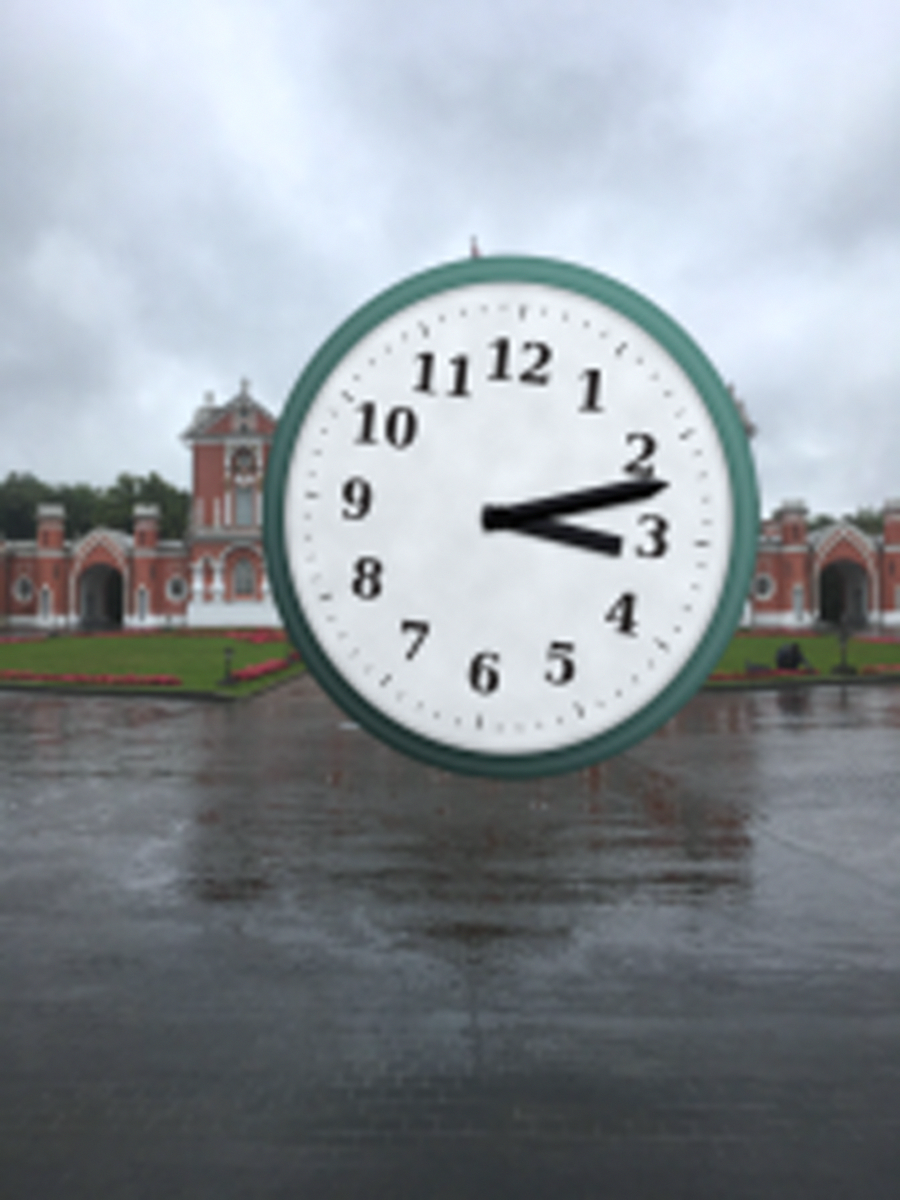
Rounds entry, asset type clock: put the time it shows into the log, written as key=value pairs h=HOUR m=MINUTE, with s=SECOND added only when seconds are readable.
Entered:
h=3 m=12
